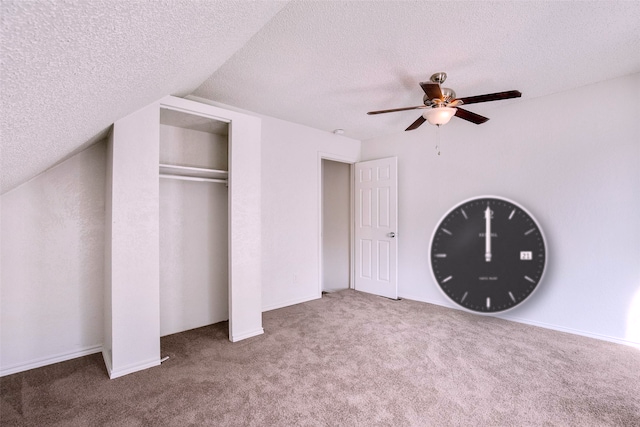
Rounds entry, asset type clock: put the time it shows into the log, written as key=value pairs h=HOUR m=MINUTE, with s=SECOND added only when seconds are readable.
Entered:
h=12 m=0
